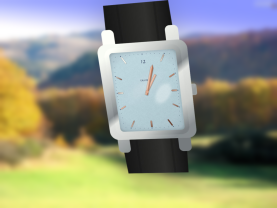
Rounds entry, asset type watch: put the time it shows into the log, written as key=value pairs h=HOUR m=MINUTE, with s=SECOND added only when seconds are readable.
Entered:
h=1 m=3
